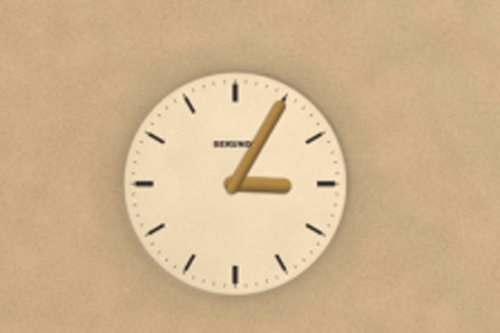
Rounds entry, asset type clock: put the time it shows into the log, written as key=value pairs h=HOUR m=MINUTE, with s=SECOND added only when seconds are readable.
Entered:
h=3 m=5
